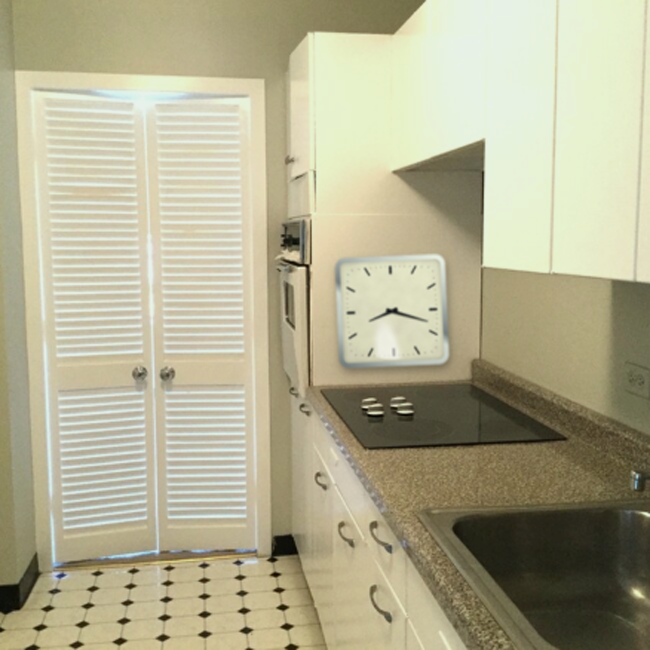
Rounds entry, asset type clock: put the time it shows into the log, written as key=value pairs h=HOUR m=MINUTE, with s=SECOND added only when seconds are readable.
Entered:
h=8 m=18
